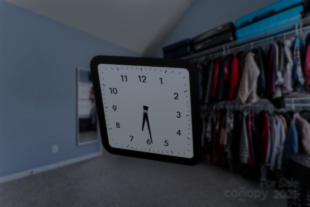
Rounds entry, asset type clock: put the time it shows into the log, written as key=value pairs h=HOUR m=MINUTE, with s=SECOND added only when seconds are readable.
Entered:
h=6 m=29
